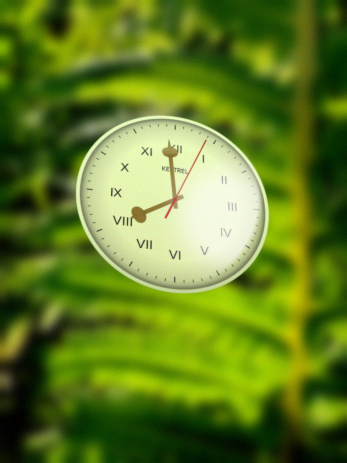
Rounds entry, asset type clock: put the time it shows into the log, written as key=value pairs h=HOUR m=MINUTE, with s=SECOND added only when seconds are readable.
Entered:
h=7 m=59 s=4
